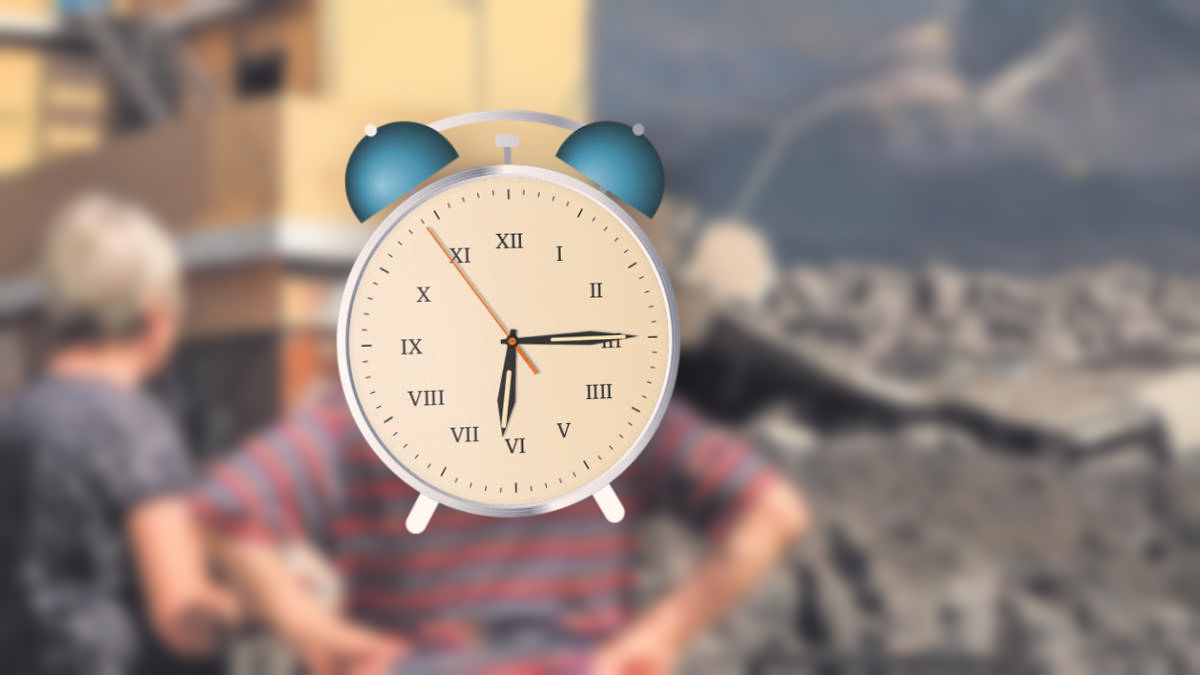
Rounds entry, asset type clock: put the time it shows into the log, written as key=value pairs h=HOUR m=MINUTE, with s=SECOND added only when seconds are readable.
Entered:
h=6 m=14 s=54
